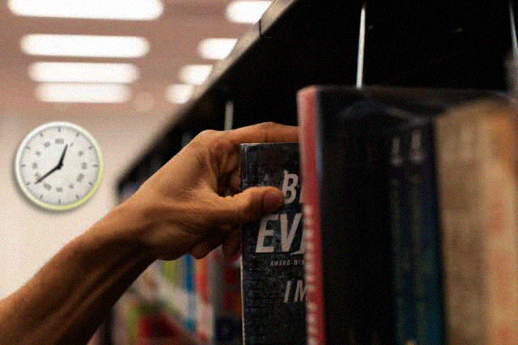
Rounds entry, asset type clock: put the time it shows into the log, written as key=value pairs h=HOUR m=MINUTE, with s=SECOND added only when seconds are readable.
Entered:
h=12 m=39
